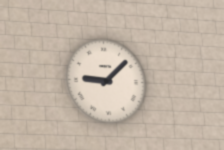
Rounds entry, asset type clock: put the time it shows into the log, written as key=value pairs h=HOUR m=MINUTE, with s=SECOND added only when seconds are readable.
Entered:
h=9 m=8
